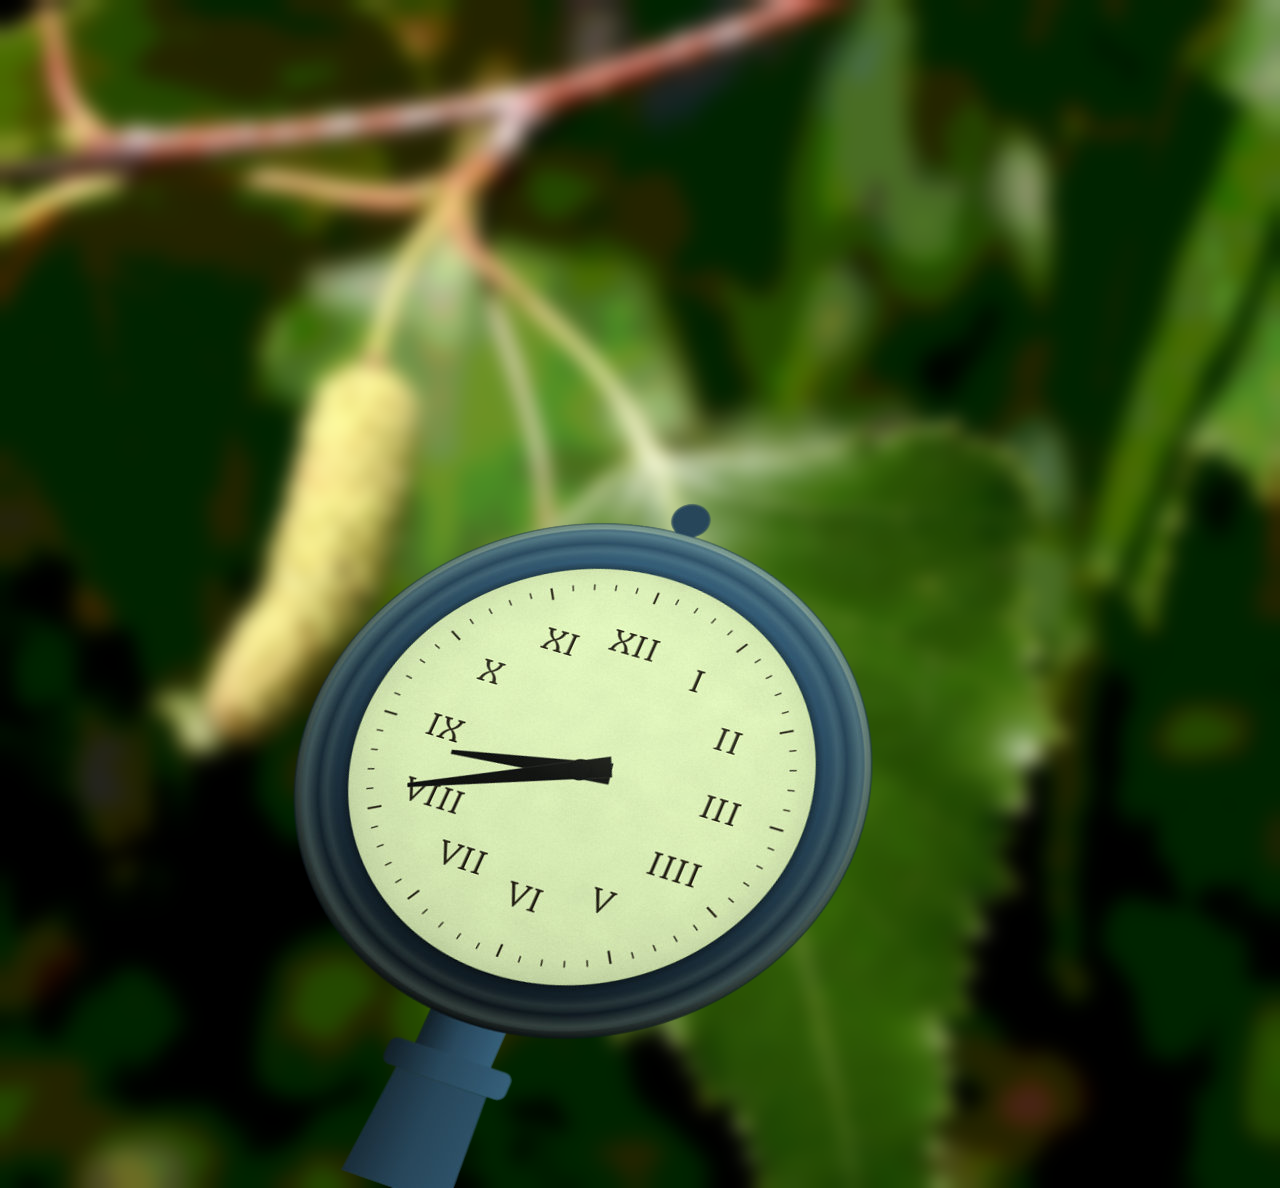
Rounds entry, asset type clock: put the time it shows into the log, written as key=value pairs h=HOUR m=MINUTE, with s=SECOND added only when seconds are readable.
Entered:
h=8 m=41
